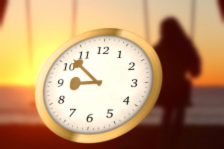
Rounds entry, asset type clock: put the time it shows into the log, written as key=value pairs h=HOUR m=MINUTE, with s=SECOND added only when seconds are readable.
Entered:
h=8 m=52
